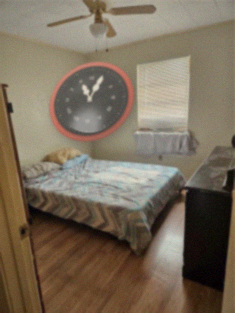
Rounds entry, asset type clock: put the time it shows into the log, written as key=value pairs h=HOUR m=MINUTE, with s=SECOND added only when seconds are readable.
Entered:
h=11 m=4
